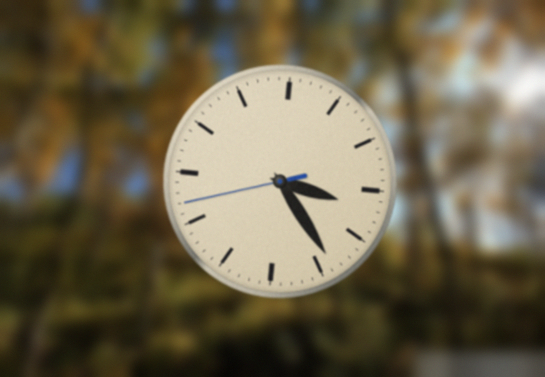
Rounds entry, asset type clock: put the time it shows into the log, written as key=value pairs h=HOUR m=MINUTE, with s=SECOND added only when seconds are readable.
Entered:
h=3 m=23 s=42
